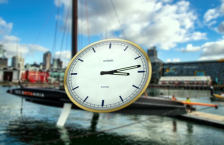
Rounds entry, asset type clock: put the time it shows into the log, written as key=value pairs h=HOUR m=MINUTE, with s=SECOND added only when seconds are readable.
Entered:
h=3 m=13
